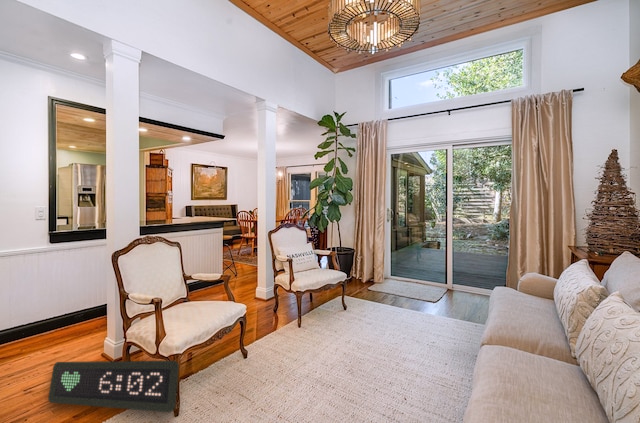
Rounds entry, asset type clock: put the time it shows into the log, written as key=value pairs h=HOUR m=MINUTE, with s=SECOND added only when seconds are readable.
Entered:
h=6 m=2
